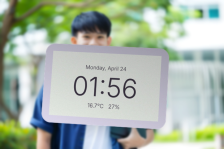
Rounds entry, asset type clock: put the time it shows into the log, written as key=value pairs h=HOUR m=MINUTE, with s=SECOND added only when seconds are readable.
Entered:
h=1 m=56
